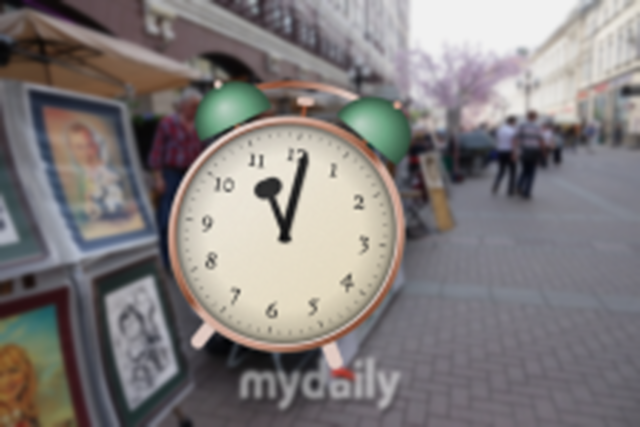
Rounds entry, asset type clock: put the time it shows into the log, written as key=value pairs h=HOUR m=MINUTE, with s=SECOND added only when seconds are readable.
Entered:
h=11 m=1
